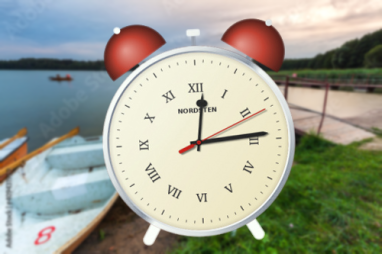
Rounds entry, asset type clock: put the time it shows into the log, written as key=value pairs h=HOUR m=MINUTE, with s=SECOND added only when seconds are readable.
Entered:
h=12 m=14 s=11
